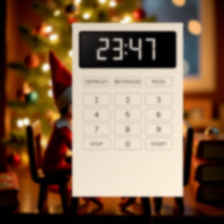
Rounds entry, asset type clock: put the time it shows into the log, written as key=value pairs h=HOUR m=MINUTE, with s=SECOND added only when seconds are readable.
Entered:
h=23 m=47
